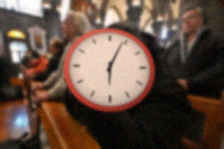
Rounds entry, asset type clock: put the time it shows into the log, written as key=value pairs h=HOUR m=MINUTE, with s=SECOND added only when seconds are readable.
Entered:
h=6 m=4
